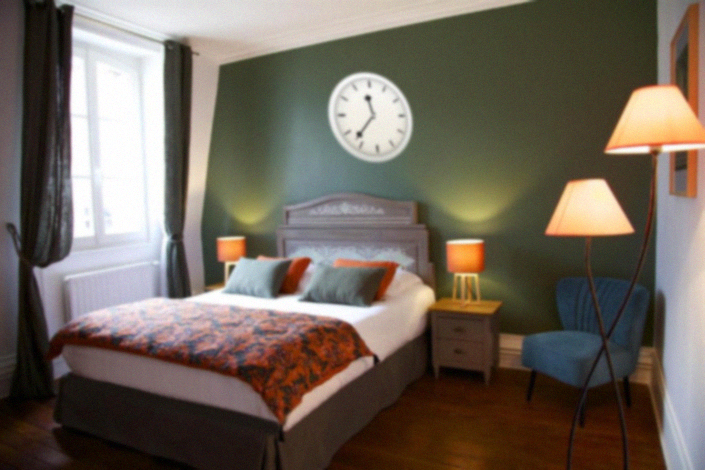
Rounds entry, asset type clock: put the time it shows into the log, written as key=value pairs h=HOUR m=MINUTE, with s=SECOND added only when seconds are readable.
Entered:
h=11 m=37
